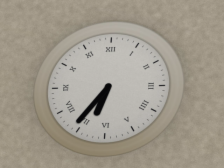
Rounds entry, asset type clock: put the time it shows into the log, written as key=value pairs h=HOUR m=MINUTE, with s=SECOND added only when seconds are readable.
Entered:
h=6 m=36
